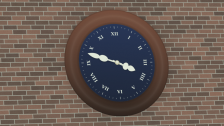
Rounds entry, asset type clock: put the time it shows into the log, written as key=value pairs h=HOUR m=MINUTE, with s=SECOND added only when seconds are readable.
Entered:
h=3 m=48
